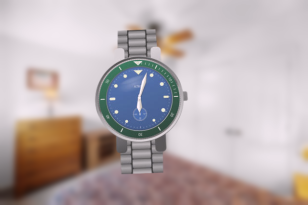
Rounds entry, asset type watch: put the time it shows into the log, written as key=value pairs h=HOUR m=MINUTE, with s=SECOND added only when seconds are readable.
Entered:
h=6 m=3
